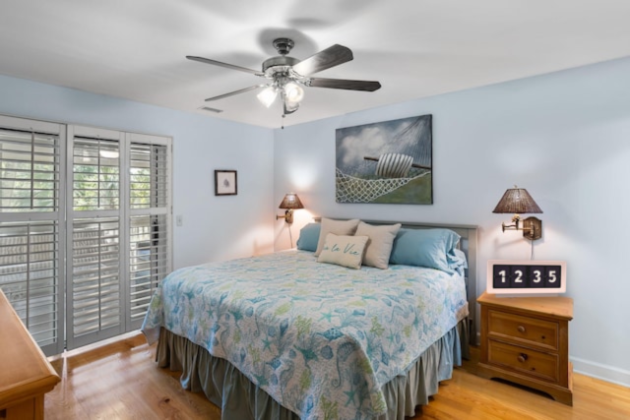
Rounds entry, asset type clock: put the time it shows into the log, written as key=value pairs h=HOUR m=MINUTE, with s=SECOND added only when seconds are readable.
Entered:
h=12 m=35
